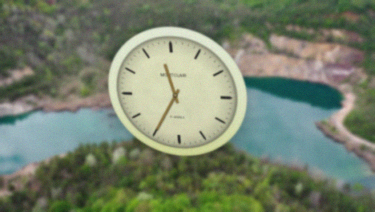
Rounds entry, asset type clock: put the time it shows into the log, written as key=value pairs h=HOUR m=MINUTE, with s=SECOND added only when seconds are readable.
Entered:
h=11 m=35
